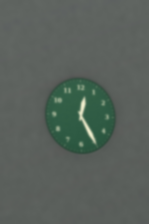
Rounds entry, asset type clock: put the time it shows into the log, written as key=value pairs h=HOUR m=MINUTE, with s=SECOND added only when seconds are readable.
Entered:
h=12 m=25
